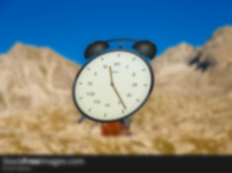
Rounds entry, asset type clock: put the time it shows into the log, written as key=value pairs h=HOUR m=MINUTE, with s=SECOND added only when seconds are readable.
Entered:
h=11 m=24
